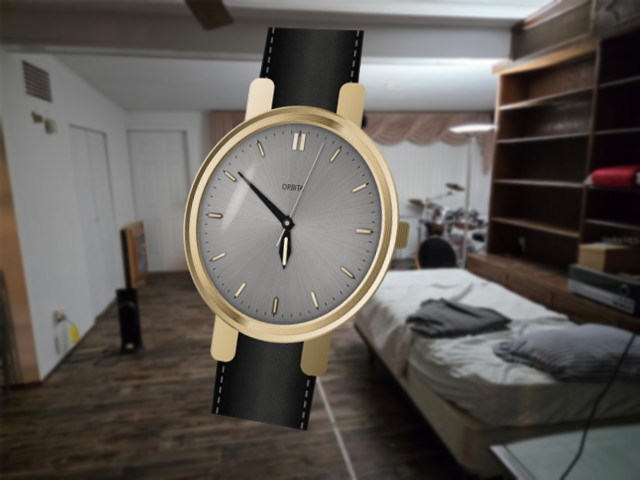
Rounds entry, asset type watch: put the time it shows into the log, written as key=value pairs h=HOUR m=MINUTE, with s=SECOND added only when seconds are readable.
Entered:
h=5 m=51 s=3
